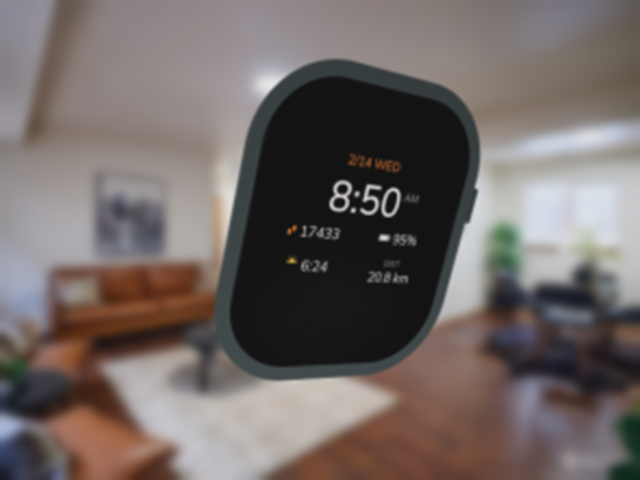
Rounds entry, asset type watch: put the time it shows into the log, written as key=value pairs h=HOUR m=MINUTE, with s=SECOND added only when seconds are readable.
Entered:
h=8 m=50
